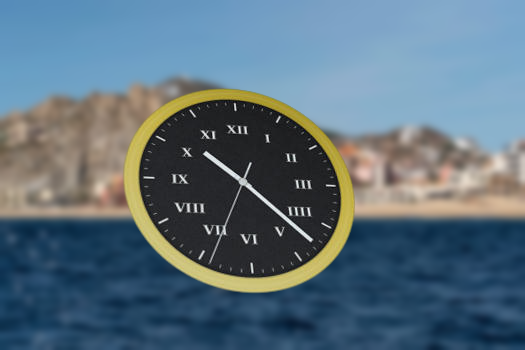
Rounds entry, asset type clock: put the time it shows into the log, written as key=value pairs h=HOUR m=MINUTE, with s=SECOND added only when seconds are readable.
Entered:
h=10 m=22 s=34
